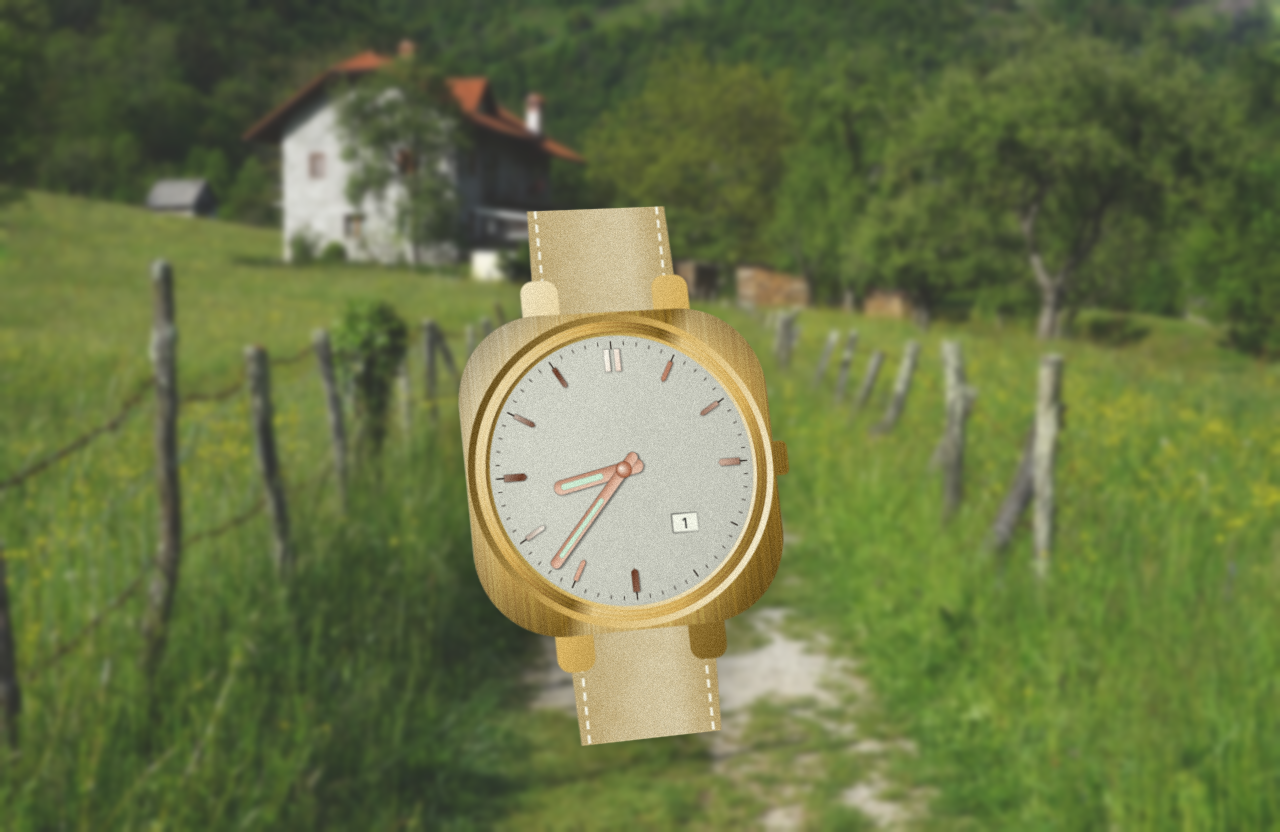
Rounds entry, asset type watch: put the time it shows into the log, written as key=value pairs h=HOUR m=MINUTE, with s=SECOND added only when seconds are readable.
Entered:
h=8 m=37
